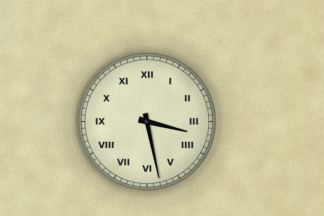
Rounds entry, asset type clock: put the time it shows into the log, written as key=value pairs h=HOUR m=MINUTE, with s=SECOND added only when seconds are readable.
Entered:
h=3 m=28
